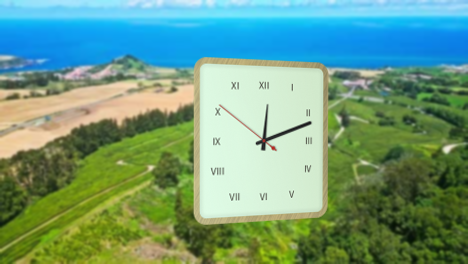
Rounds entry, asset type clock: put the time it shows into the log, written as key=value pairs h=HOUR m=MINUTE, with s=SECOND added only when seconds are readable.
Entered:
h=12 m=11 s=51
